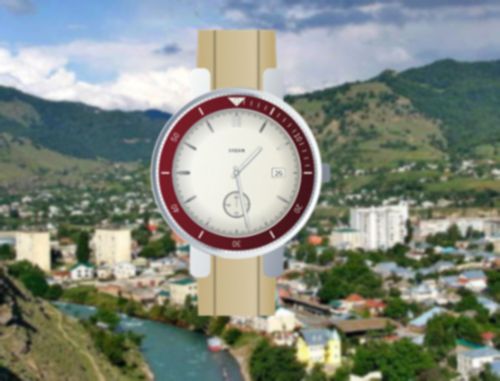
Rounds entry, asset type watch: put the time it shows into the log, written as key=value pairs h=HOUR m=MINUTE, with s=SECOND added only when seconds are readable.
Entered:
h=1 m=28
